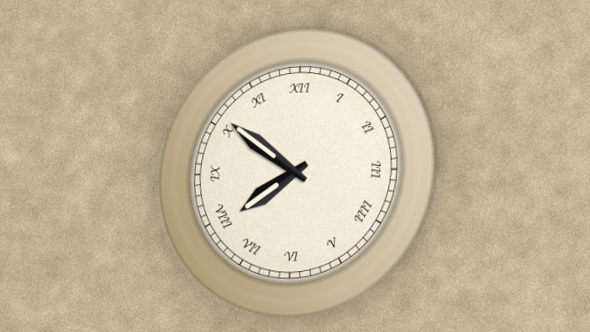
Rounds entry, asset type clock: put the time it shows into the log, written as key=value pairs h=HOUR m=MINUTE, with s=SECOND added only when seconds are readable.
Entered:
h=7 m=51
